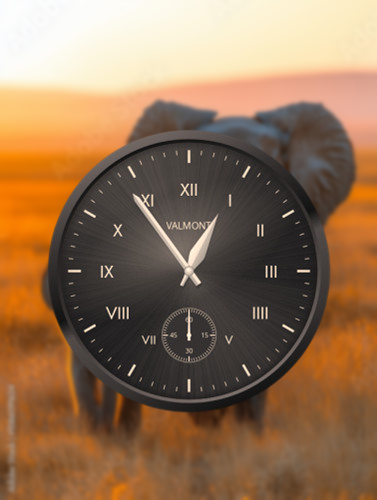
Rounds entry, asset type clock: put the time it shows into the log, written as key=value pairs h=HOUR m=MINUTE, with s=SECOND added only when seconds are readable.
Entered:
h=12 m=54
